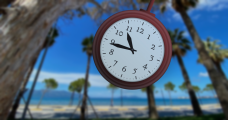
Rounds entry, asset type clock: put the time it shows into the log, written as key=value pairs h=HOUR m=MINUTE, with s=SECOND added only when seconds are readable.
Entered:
h=10 m=44
